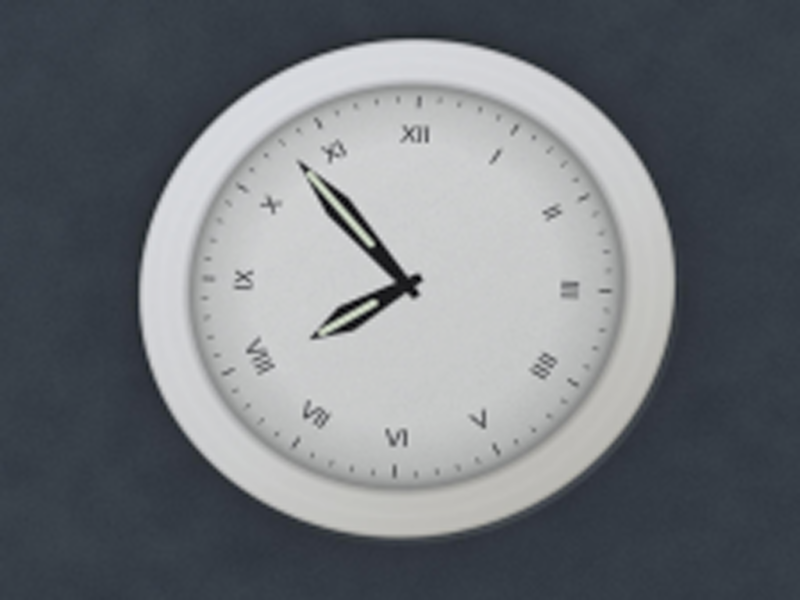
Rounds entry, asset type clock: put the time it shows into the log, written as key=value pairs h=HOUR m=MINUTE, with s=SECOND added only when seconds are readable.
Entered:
h=7 m=53
